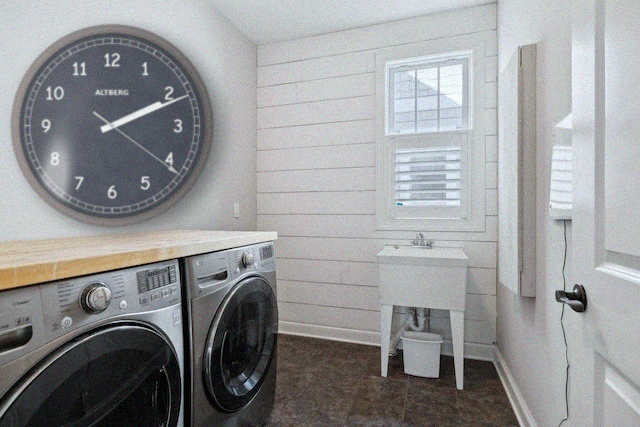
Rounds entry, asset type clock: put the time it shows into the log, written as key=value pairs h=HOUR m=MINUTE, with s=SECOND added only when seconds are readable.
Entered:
h=2 m=11 s=21
